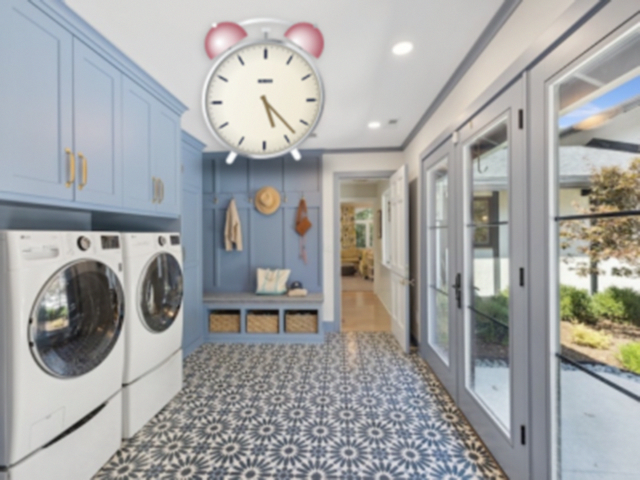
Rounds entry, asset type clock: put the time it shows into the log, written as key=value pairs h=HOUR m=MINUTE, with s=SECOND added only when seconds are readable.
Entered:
h=5 m=23
